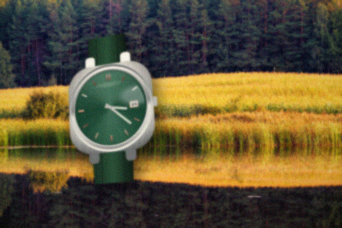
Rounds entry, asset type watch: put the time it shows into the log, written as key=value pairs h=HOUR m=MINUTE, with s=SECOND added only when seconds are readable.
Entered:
h=3 m=22
